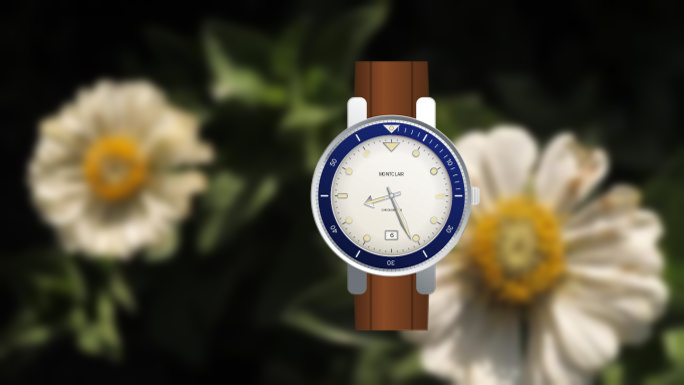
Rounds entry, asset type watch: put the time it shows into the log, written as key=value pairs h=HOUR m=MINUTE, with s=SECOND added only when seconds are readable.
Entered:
h=8 m=26
